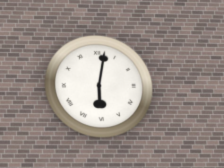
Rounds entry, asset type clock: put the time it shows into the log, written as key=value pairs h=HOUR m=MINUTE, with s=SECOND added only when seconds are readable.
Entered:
h=6 m=2
